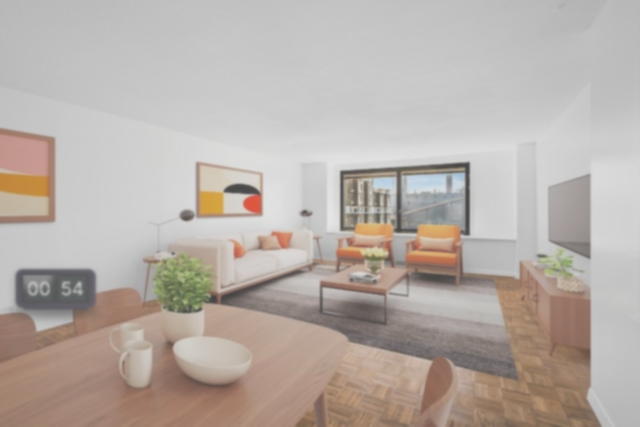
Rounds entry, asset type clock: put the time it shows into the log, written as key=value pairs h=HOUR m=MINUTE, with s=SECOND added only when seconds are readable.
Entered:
h=0 m=54
